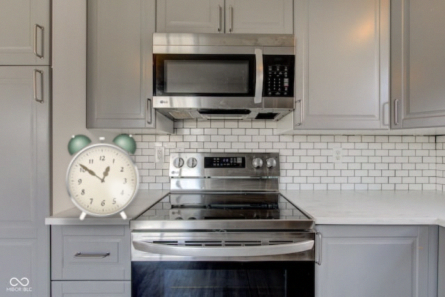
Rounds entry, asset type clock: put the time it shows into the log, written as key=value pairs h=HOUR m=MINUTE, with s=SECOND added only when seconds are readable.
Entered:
h=12 m=51
